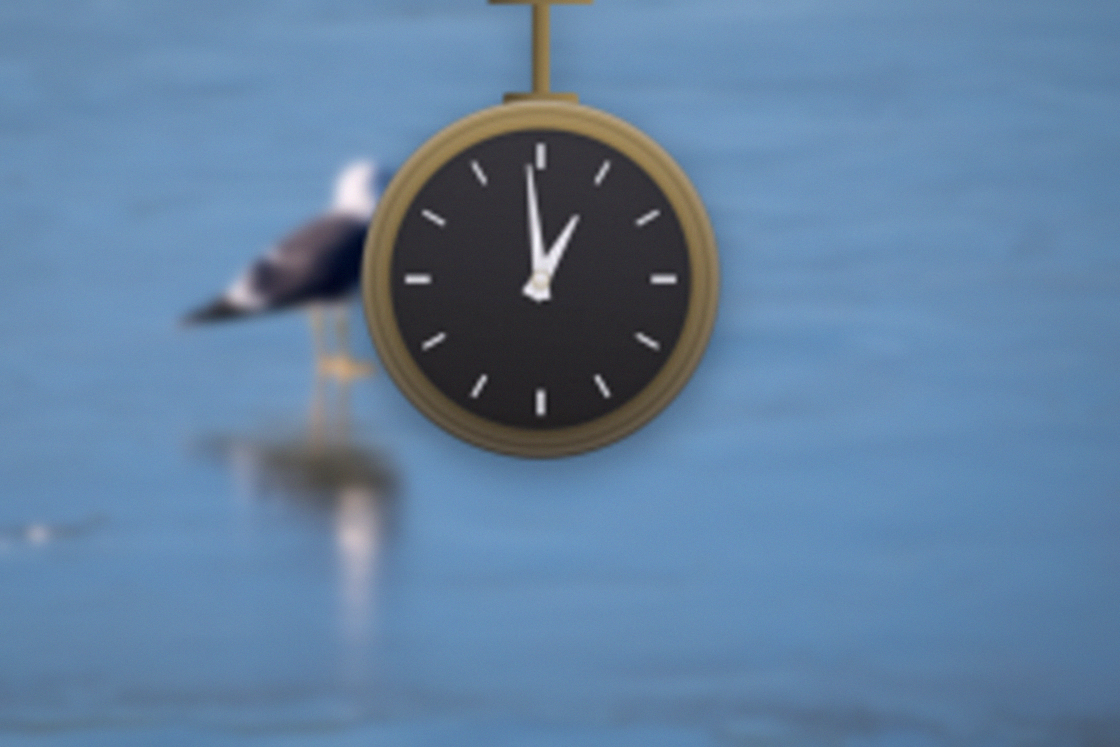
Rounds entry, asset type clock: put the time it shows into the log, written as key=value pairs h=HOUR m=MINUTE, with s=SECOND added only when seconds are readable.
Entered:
h=12 m=59
